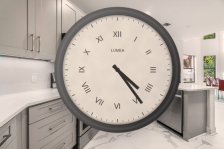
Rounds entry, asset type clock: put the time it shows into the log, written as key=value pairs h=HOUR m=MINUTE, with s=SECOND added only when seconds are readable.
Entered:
h=4 m=24
